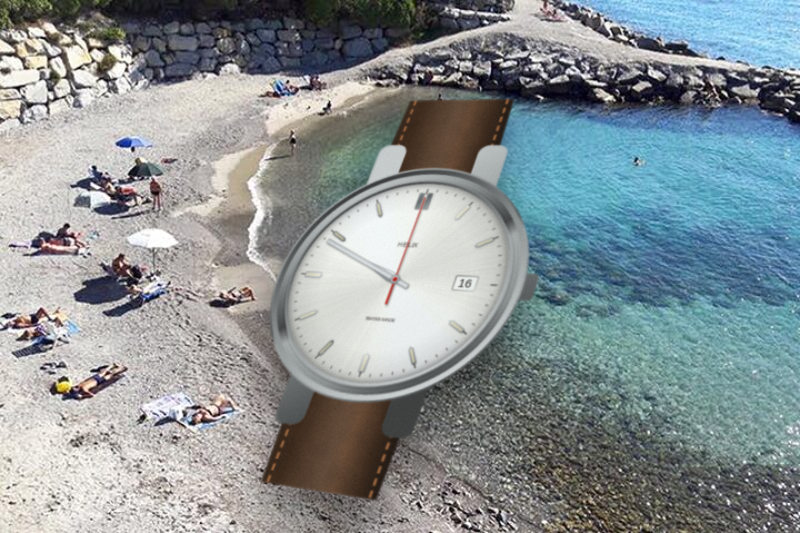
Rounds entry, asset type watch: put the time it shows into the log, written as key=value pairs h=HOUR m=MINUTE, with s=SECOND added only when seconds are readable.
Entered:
h=9 m=49 s=0
